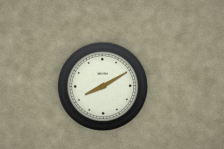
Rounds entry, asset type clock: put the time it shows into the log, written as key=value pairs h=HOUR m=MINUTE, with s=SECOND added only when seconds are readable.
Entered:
h=8 m=10
